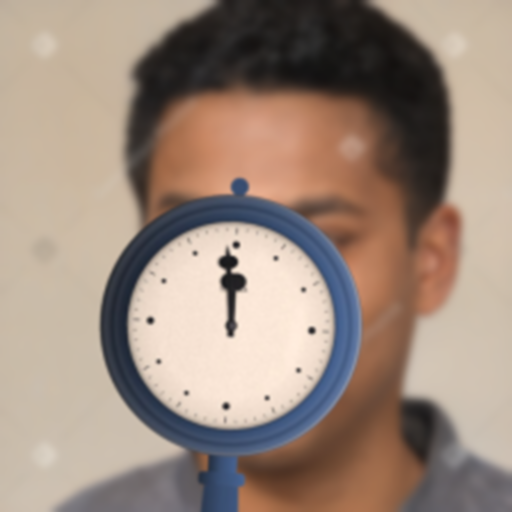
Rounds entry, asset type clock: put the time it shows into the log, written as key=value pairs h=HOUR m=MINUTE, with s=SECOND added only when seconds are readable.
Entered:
h=11 m=59
